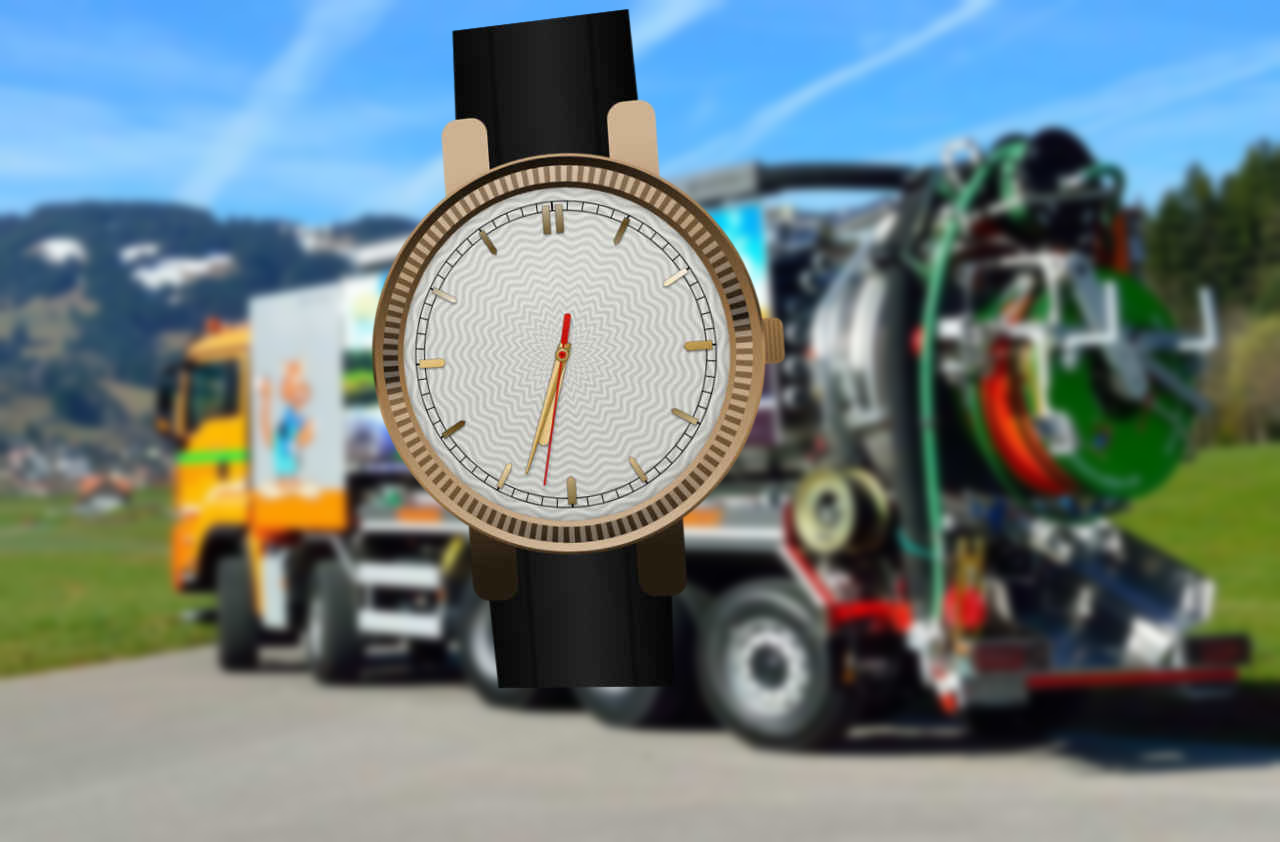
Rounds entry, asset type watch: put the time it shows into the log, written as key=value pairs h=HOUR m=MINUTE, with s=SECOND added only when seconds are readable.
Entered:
h=6 m=33 s=32
